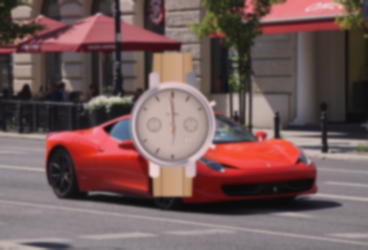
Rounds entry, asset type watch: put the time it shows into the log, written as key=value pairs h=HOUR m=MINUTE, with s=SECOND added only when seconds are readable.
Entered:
h=5 m=59
